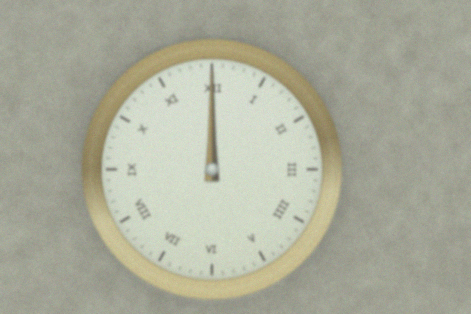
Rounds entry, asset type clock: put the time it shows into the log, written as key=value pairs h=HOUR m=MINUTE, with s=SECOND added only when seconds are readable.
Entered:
h=12 m=0
